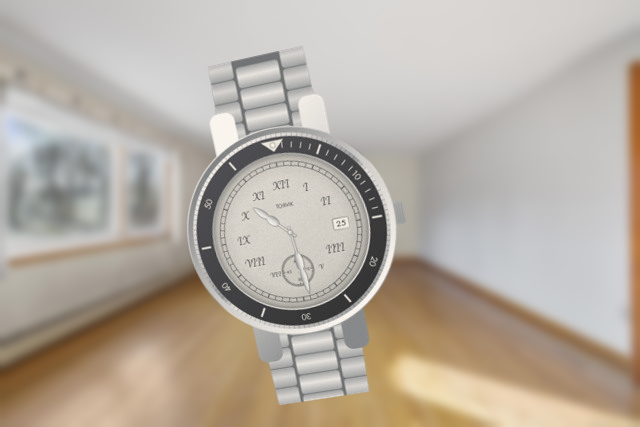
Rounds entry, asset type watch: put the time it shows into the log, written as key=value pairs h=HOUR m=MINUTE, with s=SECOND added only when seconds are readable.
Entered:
h=10 m=29
